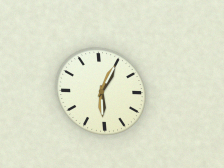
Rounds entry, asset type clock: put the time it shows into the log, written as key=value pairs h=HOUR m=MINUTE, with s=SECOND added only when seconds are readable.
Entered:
h=6 m=5
